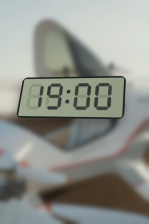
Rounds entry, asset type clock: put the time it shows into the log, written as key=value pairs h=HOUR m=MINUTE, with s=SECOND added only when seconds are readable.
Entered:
h=19 m=0
